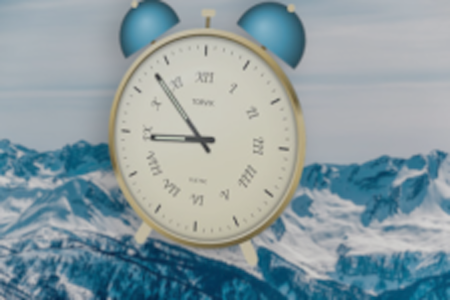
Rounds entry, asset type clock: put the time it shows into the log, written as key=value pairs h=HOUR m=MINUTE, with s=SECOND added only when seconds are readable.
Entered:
h=8 m=53
